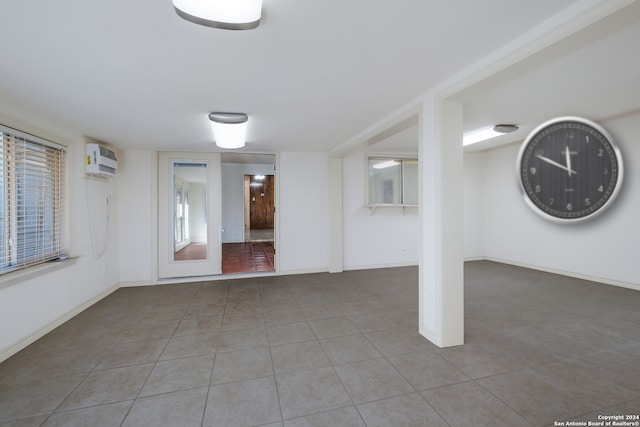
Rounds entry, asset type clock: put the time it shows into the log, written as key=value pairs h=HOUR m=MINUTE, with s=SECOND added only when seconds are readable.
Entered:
h=11 m=49
